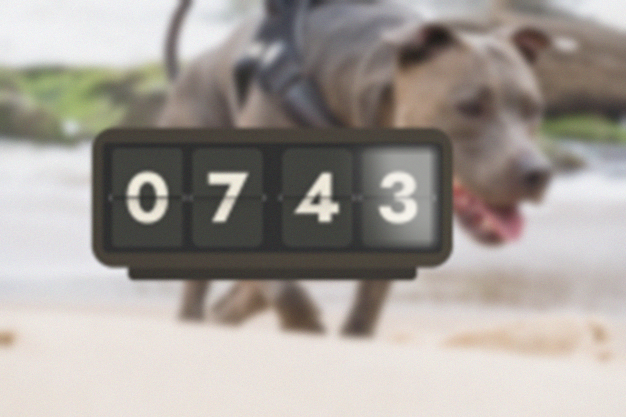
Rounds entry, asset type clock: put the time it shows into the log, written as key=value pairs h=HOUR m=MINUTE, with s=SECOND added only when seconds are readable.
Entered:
h=7 m=43
